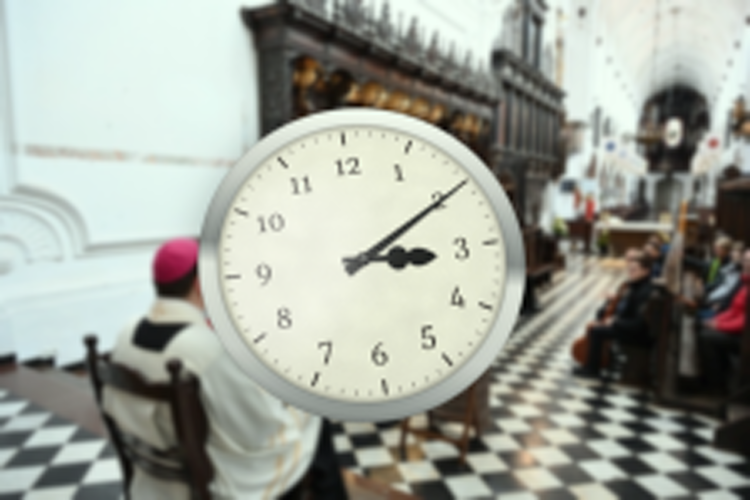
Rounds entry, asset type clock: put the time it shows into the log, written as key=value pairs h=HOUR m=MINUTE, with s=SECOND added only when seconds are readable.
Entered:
h=3 m=10
